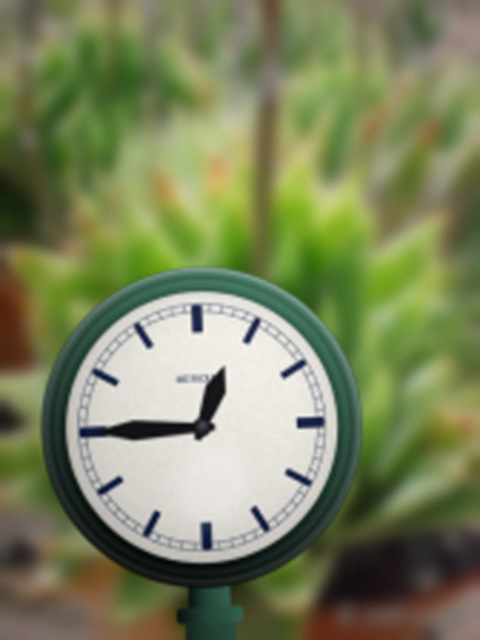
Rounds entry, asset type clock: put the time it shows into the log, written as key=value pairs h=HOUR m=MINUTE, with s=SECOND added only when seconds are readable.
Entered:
h=12 m=45
